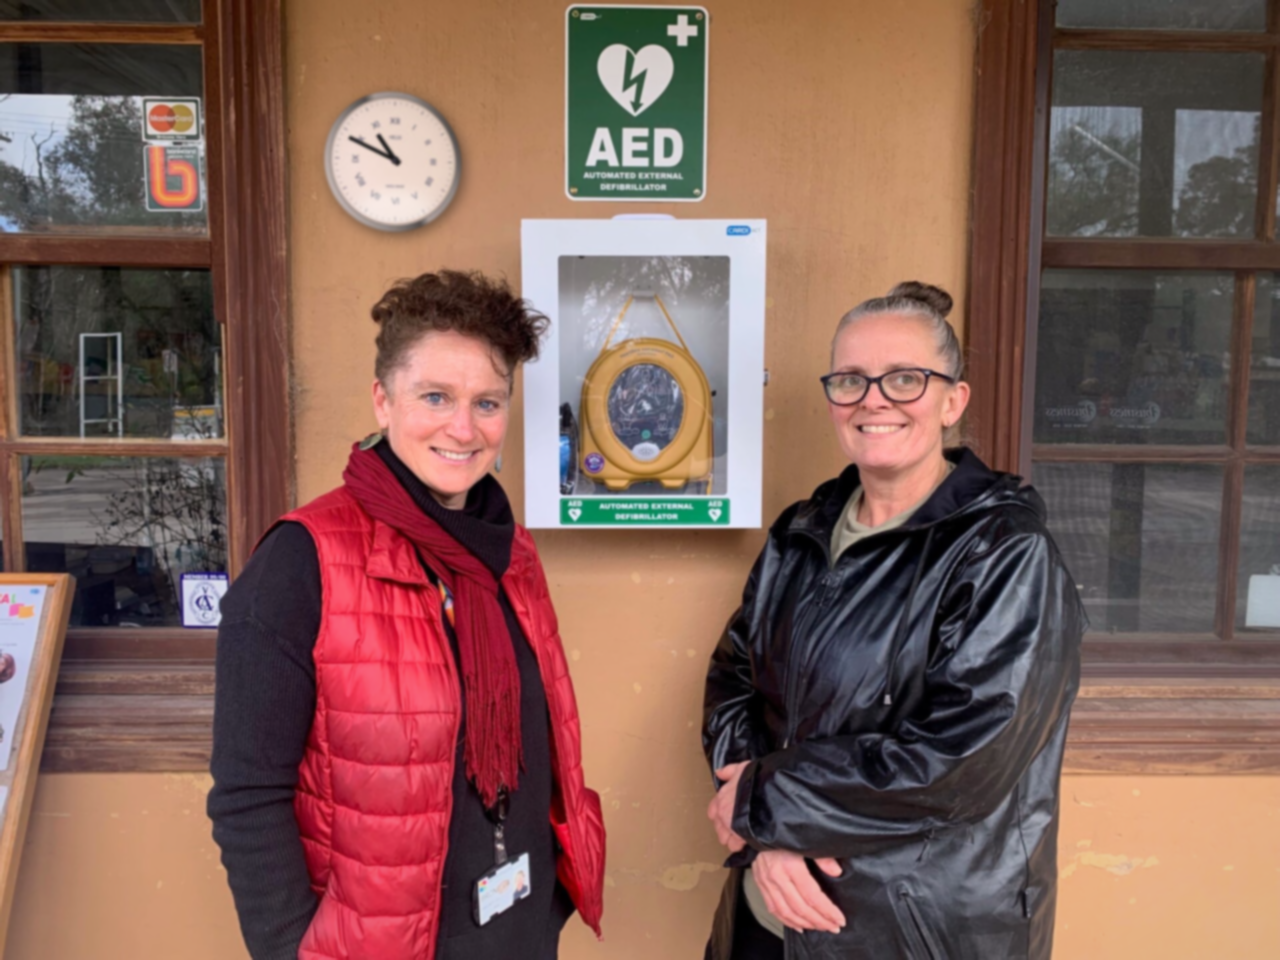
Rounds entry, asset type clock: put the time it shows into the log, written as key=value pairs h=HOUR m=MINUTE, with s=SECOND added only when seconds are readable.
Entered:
h=10 m=49
